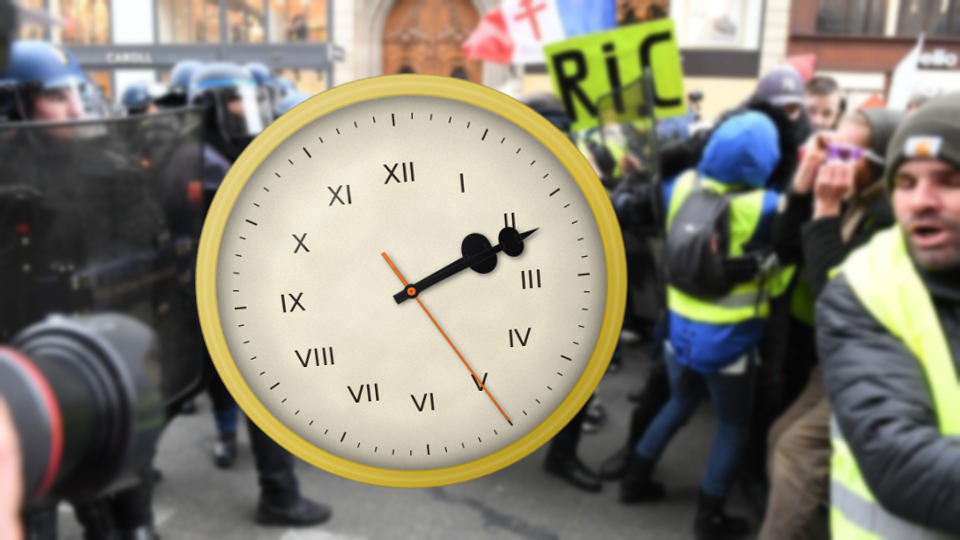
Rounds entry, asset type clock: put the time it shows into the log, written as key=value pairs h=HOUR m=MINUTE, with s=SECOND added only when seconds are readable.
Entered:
h=2 m=11 s=25
